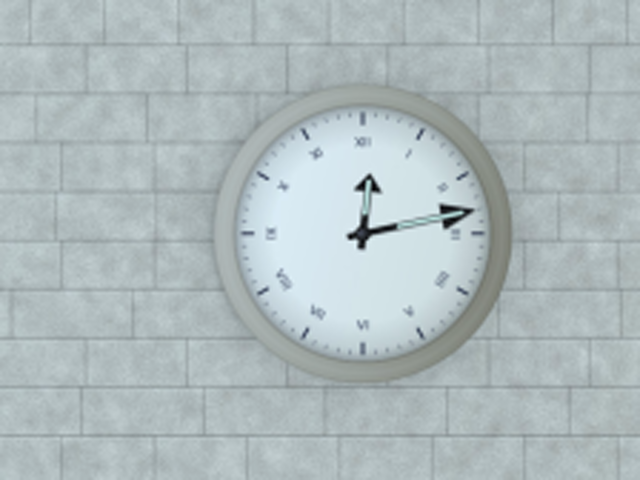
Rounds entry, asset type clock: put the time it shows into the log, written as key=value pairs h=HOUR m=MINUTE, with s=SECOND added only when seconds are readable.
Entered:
h=12 m=13
